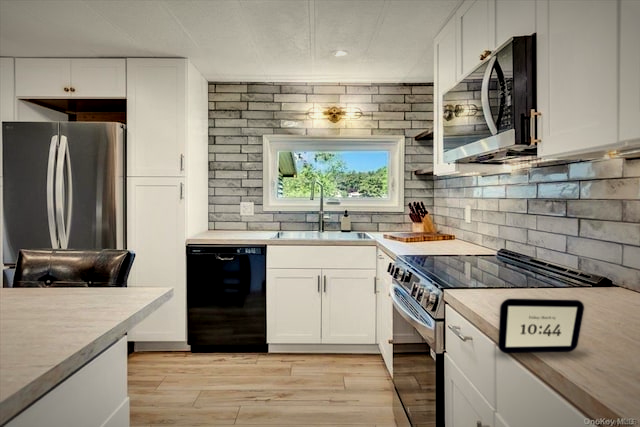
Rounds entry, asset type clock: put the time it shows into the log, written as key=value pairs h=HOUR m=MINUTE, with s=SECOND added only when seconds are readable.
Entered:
h=10 m=44
